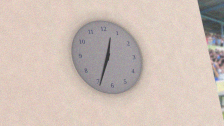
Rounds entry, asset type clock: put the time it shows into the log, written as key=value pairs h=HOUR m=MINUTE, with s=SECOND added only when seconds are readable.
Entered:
h=12 m=34
